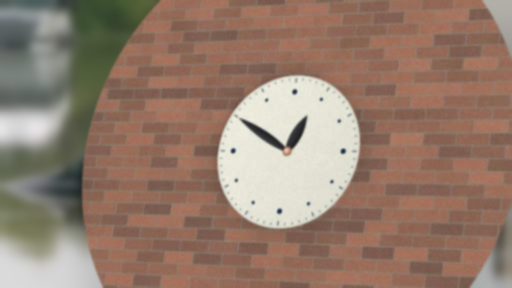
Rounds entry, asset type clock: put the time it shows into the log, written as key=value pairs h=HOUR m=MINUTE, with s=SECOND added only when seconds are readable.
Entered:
h=12 m=50
